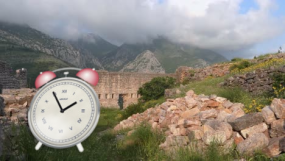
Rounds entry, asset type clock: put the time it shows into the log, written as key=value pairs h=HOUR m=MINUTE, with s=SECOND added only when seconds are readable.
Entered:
h=1 m=55
